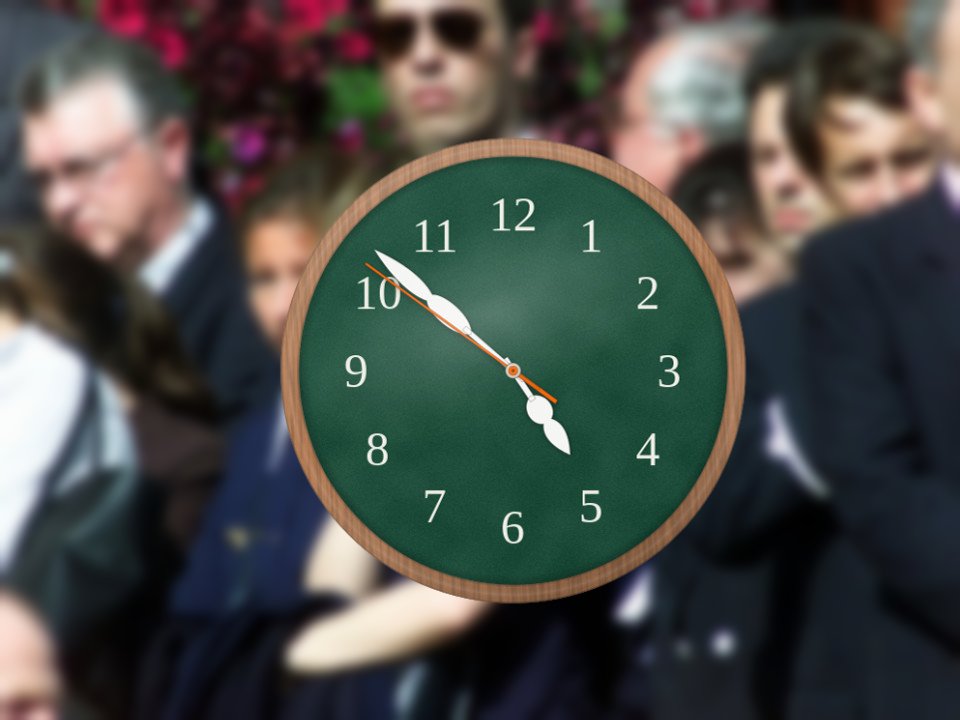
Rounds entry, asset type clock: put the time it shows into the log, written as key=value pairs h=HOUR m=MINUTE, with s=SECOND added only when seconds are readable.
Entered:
h=4 m=51 s=51
